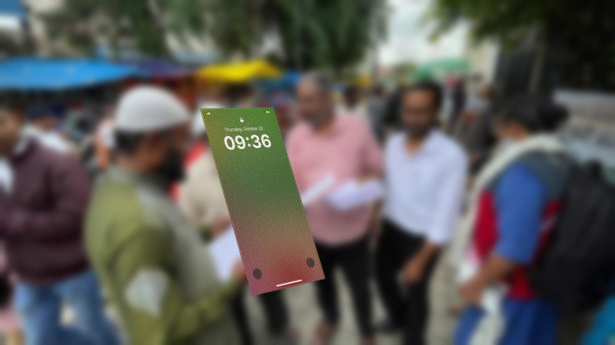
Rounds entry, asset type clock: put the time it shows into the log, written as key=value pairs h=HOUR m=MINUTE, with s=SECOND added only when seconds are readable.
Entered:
h=9 m=36
